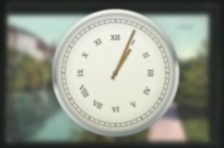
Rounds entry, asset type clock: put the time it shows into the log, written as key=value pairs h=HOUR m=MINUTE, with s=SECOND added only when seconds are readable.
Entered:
h=1 m=4
